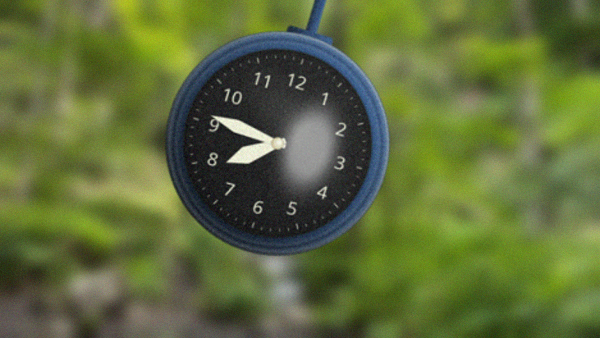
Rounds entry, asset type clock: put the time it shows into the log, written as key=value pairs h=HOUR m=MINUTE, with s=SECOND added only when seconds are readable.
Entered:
h=7 m=46
